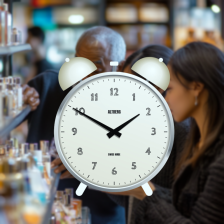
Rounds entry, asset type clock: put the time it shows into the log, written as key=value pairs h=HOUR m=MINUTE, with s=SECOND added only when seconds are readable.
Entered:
h=1 m=50
